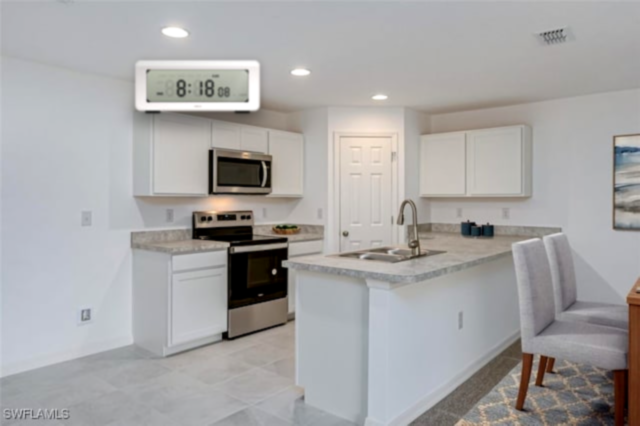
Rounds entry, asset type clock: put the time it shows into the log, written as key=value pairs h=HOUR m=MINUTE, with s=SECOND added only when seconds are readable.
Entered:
h=8 m=18
